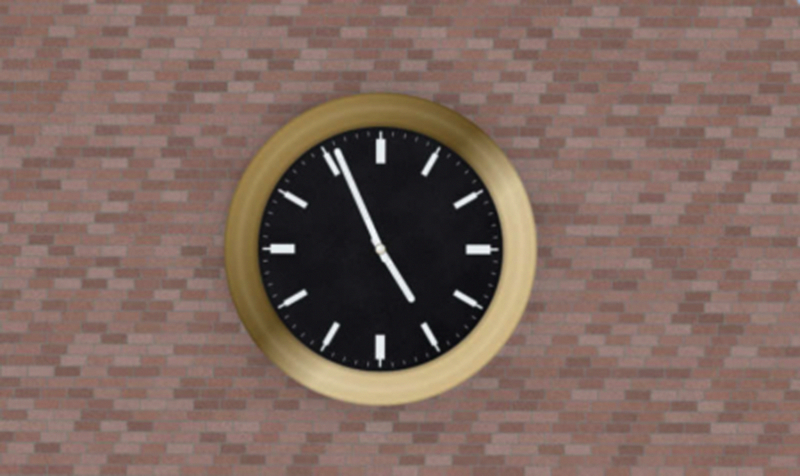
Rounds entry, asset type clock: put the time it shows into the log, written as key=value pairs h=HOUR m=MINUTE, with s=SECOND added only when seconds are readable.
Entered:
h=4 m=56
